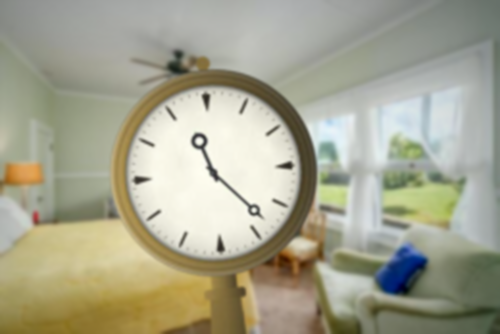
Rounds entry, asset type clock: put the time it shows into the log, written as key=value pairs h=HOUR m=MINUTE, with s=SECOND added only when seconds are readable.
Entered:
h=11 m=23
